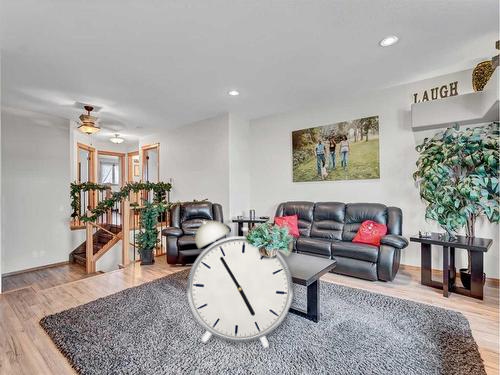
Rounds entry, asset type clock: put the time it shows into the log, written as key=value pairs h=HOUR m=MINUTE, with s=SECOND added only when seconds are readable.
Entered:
h=4 m=54
